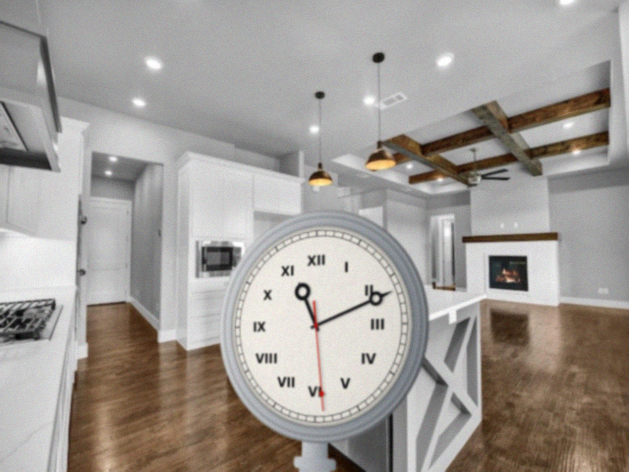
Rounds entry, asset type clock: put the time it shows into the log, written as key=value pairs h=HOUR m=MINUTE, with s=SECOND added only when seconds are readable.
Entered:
h=11 m=11 s=29
